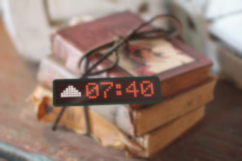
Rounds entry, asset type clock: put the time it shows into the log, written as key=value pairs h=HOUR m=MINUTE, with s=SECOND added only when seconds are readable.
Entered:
h=7 m=40
